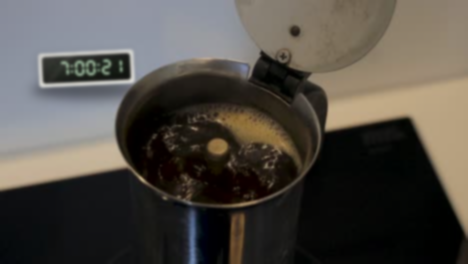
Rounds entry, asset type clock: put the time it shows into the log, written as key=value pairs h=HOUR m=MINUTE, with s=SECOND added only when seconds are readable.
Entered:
h=7 m=0 s=21
